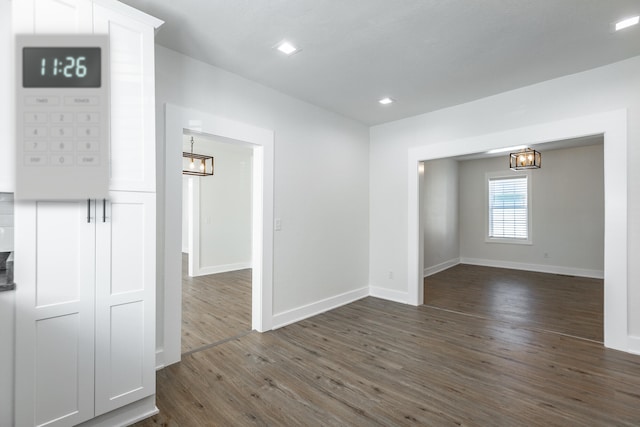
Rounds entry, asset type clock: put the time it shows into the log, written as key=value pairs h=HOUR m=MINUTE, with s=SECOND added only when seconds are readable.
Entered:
h=11 m=26
